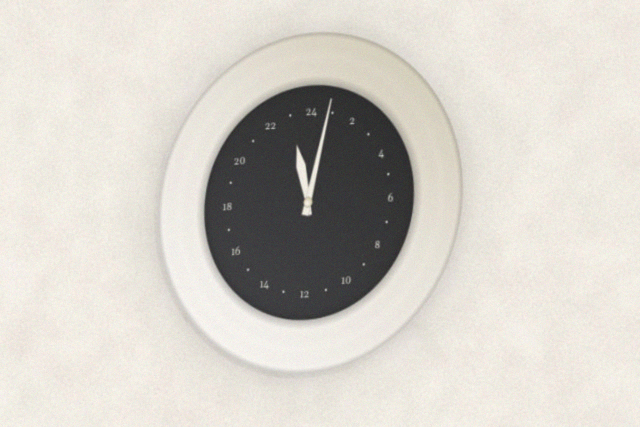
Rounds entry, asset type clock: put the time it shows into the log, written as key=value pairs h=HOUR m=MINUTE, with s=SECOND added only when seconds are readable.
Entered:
h=23 m=2
